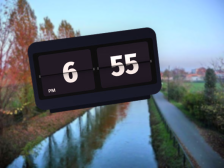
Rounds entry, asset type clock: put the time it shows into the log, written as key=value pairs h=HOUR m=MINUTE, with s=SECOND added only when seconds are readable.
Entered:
h=6 m=55
